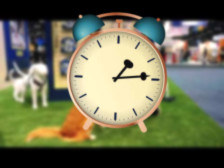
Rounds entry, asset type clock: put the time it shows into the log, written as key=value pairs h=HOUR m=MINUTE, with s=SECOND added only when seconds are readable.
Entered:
h=1 m=14
